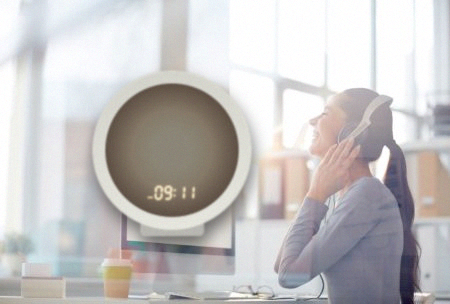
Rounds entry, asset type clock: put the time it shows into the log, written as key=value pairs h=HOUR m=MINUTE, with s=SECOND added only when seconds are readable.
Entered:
h=9 m=11
